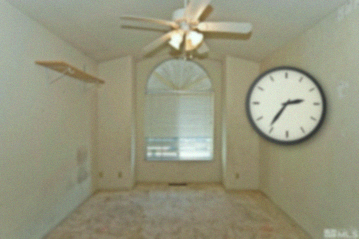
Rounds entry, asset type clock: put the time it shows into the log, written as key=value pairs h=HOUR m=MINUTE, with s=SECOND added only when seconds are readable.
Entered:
h=2 m=36
